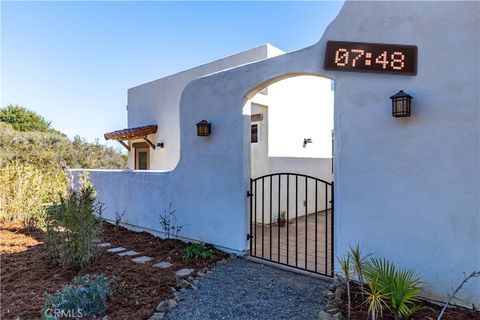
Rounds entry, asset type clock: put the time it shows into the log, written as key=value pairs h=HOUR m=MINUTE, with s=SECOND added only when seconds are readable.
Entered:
h=7 m=48
